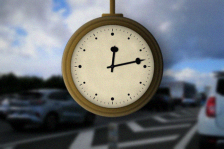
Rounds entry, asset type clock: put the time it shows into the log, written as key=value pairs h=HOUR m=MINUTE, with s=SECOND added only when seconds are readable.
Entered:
h=12 m=13
